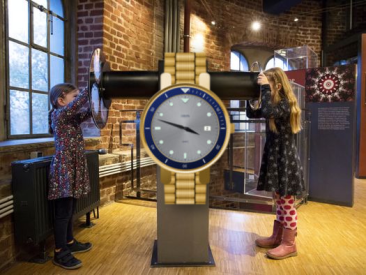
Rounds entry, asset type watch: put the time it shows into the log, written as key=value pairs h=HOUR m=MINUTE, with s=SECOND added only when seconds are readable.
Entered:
h=3 m=48
